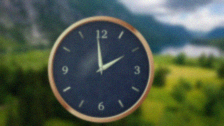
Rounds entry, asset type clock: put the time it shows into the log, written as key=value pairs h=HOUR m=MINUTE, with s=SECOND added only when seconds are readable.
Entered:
h=1 m=59
